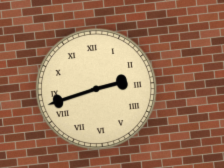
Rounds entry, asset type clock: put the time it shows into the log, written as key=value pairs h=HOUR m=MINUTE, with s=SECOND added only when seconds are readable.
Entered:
h=2 m=43
